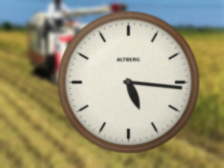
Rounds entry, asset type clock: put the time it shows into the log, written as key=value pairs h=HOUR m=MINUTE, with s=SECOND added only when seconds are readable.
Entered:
h=5 m=16
